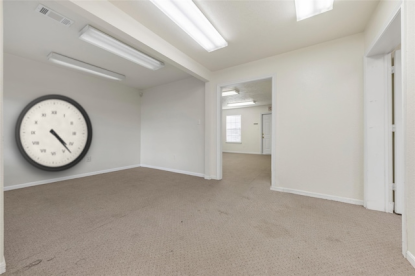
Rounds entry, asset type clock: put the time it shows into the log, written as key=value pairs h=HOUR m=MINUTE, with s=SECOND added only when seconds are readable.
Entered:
h=4 m=23
